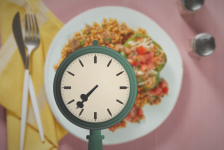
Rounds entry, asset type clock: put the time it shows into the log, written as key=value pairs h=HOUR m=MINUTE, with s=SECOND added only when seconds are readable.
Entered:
h=7 m=37
